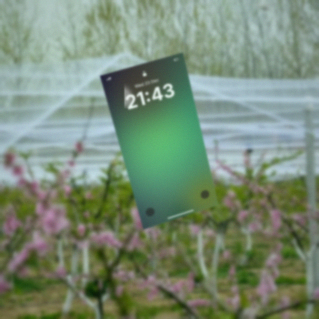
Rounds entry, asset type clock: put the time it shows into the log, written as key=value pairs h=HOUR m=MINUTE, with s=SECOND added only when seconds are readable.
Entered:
h=21 m=43
